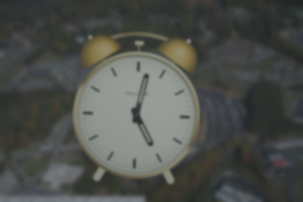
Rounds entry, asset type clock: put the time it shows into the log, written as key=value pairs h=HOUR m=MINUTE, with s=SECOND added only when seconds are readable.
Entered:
h=5 m=2
